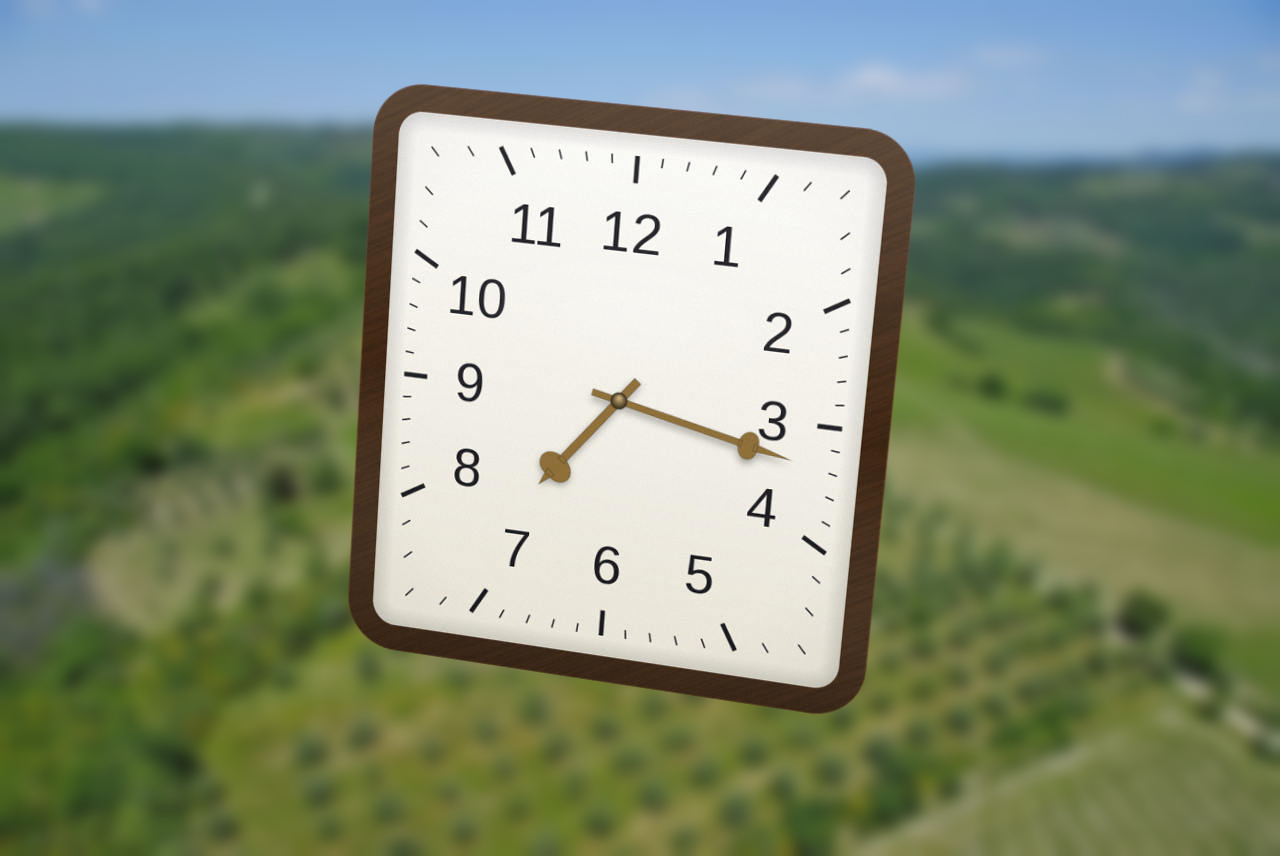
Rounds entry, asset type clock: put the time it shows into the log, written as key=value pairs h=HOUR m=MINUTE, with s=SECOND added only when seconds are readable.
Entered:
h=7 m=17
